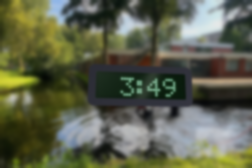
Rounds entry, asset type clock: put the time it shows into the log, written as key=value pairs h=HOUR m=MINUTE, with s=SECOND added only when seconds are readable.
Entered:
h=3 m=49
